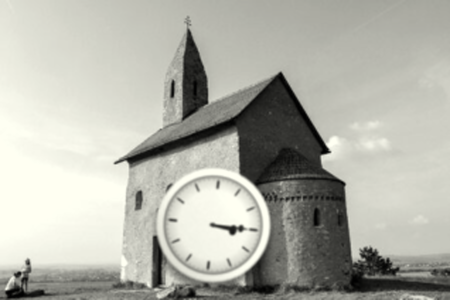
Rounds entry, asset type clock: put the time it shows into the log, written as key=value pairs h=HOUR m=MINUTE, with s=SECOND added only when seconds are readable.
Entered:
h=3 m=15
